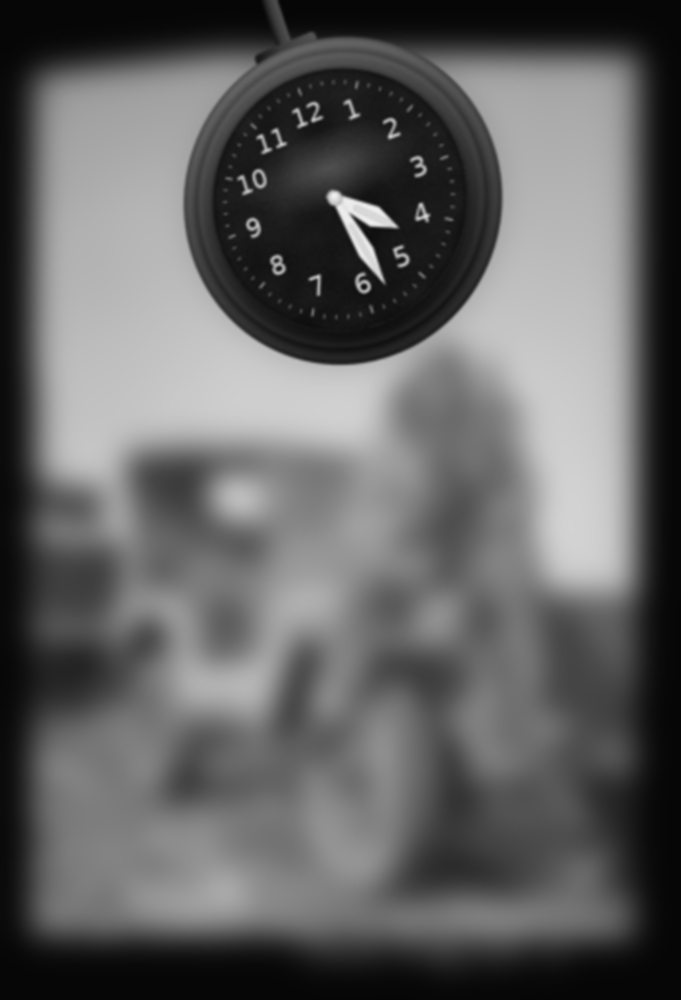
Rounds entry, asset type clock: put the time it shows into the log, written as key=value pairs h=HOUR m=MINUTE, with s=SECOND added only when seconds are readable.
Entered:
h=4 m=28
